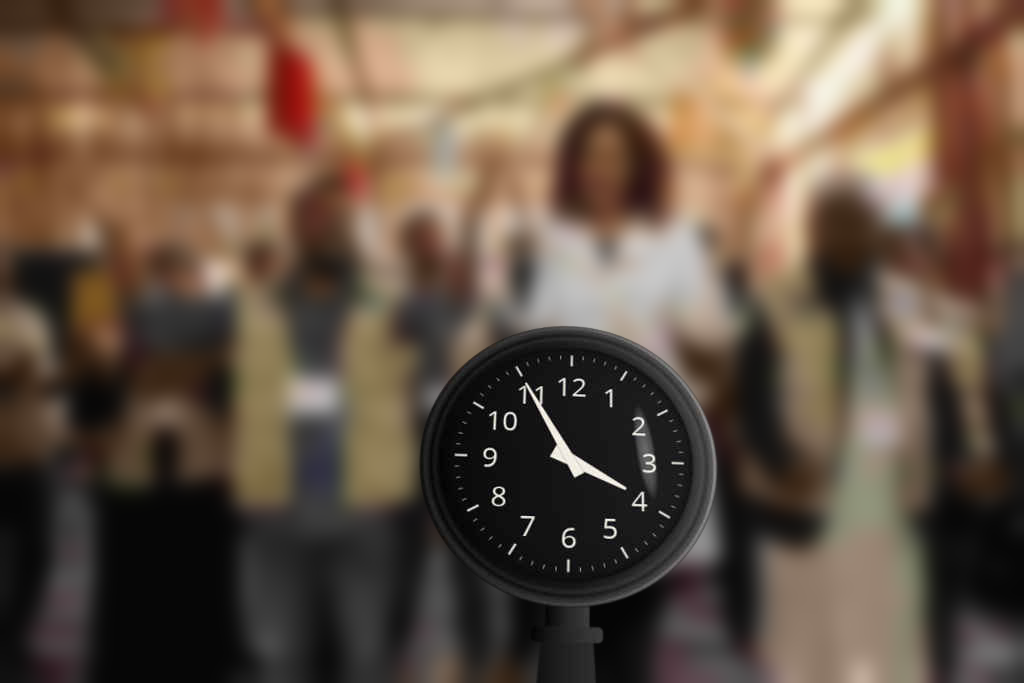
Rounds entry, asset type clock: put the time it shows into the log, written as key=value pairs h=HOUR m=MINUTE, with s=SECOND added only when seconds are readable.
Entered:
h=3 m=55
